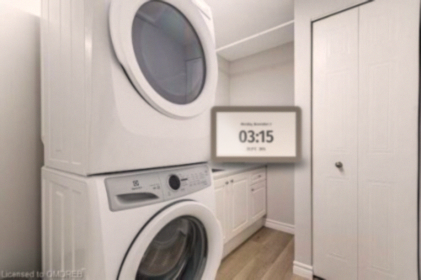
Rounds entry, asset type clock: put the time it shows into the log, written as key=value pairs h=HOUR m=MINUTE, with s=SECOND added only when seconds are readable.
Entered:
h=3 m=15
